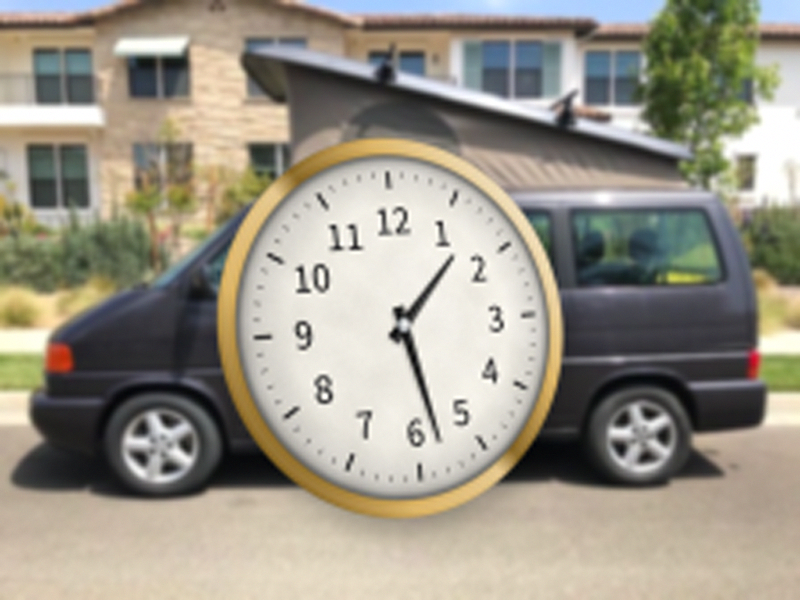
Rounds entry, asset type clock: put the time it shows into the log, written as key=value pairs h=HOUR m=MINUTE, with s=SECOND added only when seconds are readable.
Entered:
h=1 m=28
